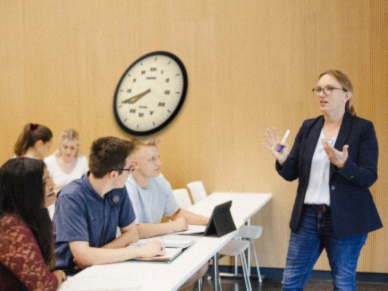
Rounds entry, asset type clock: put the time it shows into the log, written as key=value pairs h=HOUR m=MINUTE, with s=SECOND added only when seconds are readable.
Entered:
h=7 m=41
